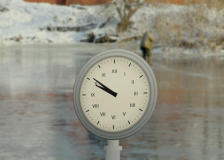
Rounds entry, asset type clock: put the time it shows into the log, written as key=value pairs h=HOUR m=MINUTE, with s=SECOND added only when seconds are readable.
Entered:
h=9 m=51
